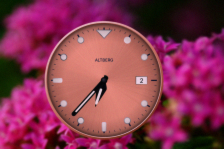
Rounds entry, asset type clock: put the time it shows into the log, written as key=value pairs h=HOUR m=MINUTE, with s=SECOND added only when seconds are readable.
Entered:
h=6 m=37
